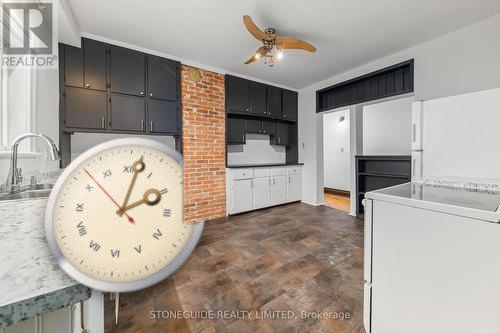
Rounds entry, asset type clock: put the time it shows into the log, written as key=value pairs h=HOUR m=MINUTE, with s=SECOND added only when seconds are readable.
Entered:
h=2 m=1 s=52
